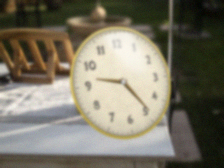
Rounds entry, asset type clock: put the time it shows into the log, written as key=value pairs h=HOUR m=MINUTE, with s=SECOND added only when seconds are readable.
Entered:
h=9 m=24
